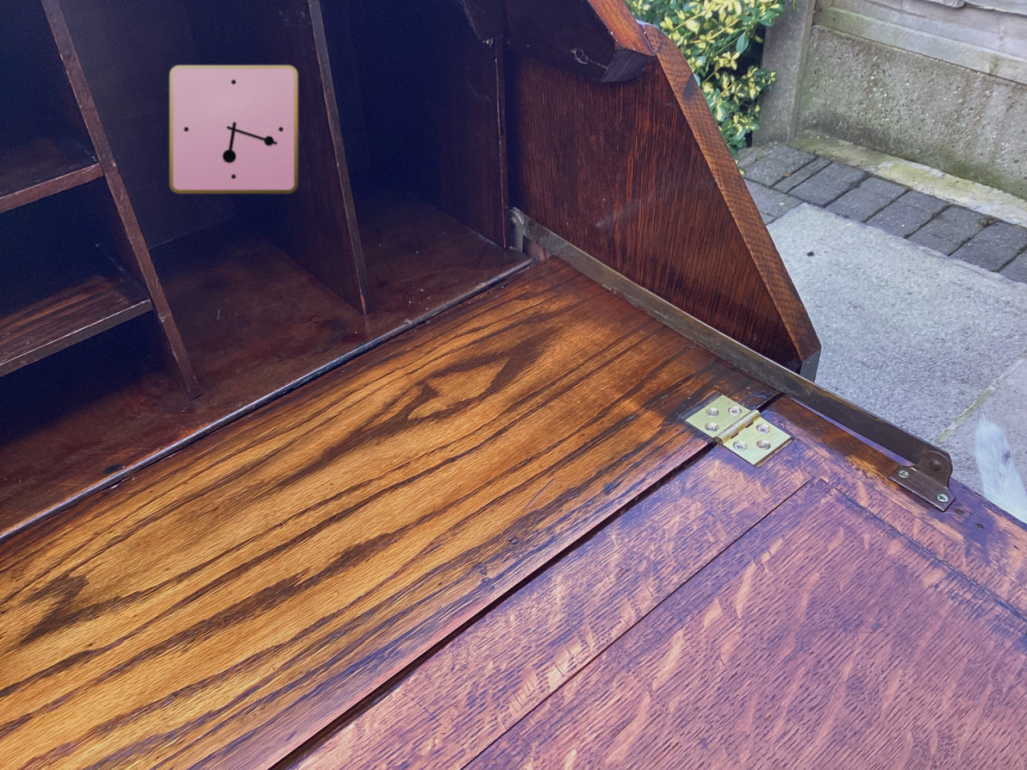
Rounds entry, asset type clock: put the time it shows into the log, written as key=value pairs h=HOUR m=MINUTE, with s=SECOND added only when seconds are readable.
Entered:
h=6 m=18
